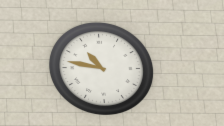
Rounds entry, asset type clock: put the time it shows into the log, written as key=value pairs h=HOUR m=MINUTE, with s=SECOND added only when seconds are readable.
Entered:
h=10 m=47
